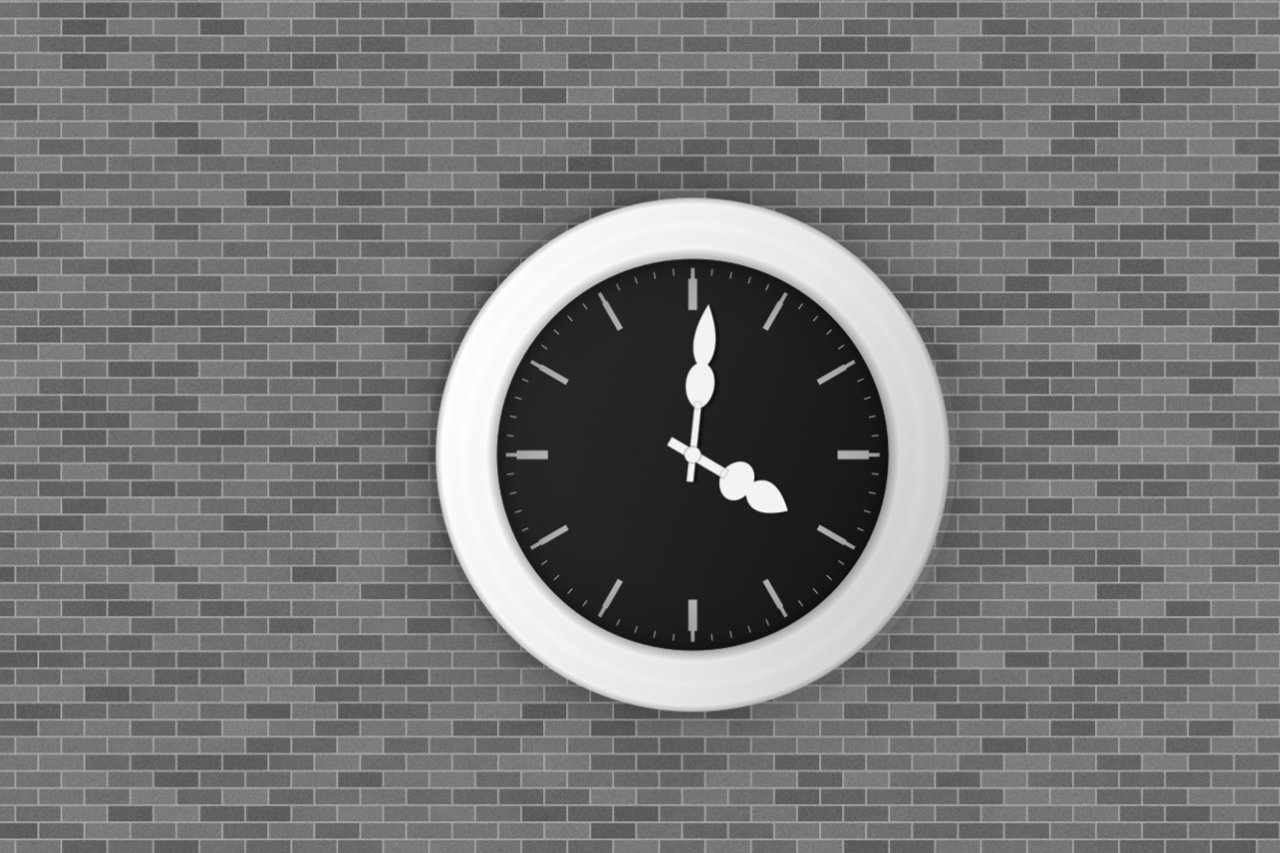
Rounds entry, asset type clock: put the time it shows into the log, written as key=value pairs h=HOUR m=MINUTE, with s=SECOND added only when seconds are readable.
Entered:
h=4 m=1
